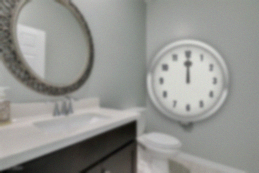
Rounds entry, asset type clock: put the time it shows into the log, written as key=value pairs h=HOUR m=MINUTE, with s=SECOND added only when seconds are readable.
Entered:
h=12 m=0
